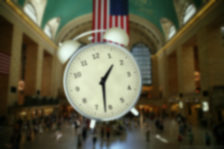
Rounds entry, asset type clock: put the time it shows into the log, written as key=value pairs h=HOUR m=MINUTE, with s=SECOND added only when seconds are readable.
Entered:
h=1 m=32
